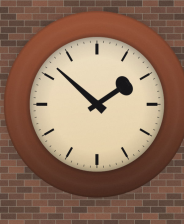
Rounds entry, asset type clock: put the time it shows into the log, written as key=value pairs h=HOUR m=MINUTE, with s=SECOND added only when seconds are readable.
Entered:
h=1 m=52
